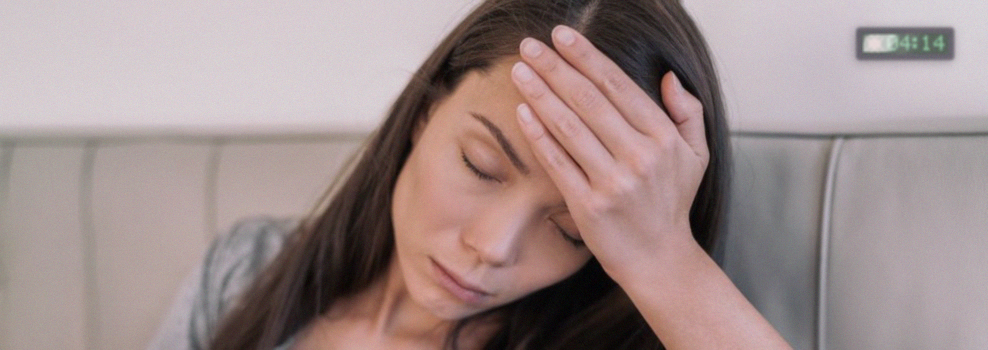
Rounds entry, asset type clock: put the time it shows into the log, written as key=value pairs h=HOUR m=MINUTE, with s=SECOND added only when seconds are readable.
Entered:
h=4 m=14
